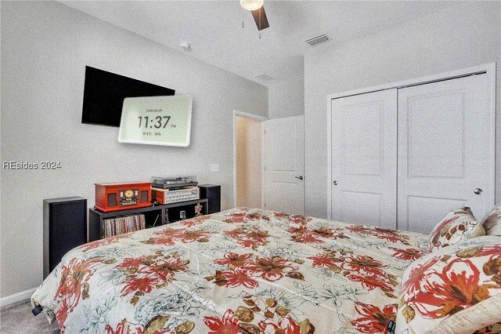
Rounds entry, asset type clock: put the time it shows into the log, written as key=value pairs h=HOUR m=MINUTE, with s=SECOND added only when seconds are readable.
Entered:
h=11 m=37
